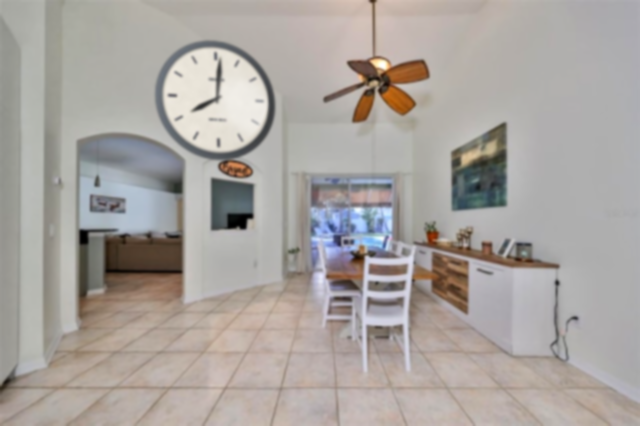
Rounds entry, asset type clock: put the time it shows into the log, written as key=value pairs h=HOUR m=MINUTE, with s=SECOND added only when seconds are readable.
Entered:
h=8 m=1
